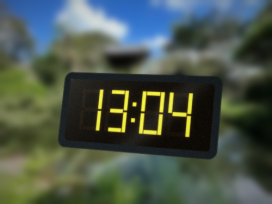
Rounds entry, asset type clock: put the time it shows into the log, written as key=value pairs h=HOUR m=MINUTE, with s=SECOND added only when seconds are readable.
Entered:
h=13 m=4
